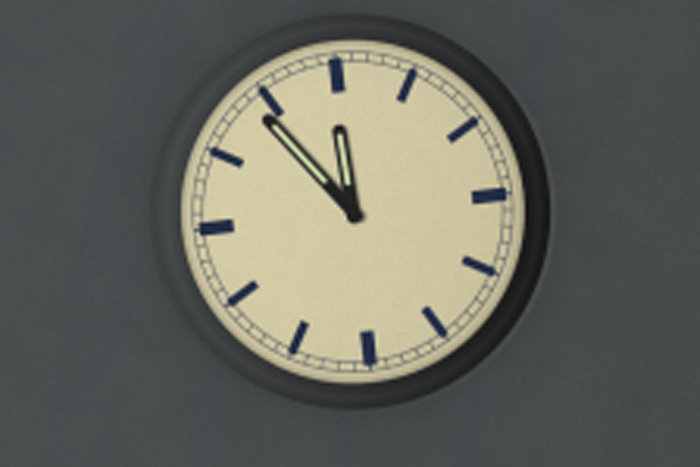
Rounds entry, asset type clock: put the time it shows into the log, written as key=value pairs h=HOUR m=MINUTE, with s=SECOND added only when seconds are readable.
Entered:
h=11 m=54
